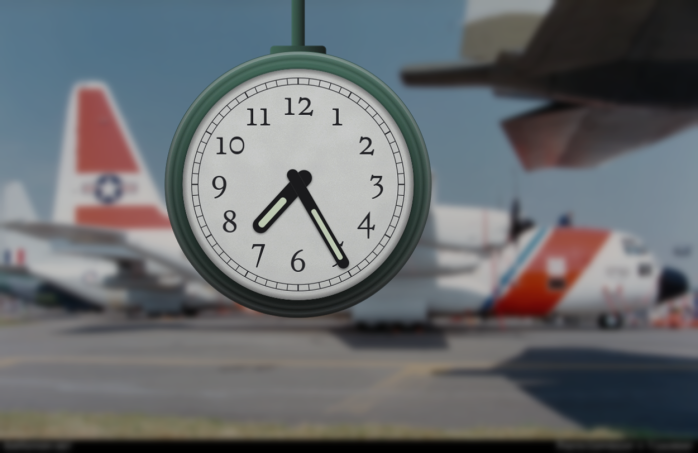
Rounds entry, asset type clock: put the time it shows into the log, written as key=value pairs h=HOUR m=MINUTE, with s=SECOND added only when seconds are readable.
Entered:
h=7 m=25
